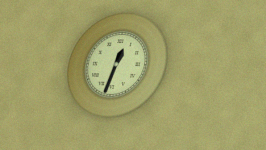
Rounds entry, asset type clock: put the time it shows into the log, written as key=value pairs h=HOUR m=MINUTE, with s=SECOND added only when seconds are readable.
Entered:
h=12 m=32
